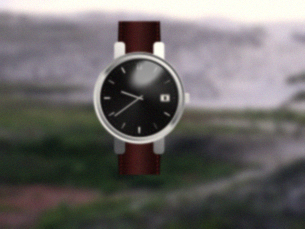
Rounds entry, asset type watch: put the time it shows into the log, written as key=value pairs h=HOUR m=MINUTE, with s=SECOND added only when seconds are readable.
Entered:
h=9 m=39
